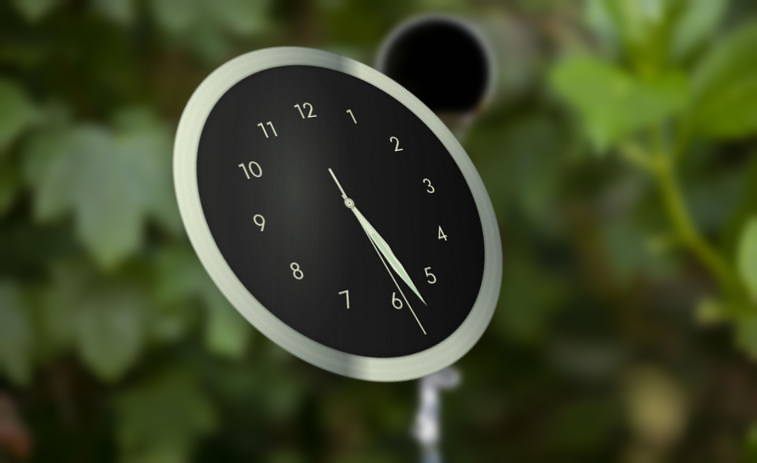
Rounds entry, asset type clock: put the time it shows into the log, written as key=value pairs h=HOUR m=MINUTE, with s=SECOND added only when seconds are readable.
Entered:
h=5 m=27 s=29
